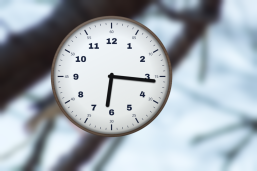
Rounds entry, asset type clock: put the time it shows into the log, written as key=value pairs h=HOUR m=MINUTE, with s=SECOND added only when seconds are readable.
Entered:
h=6 m=16
